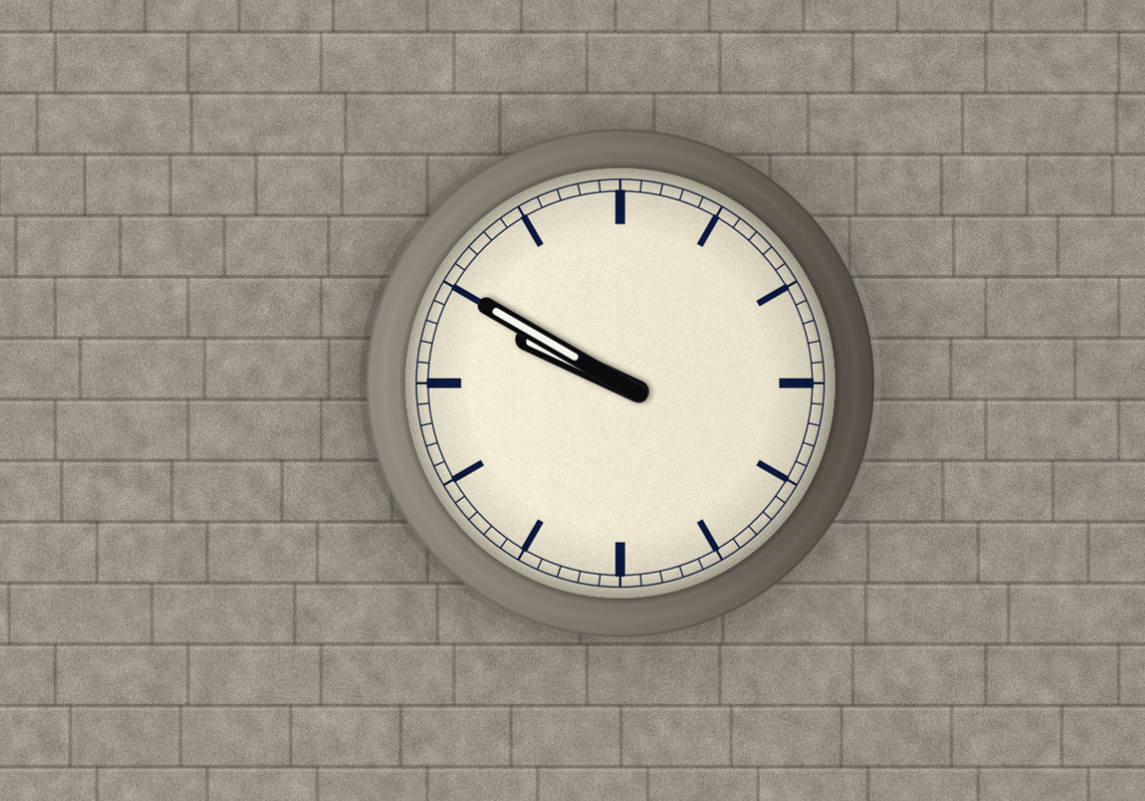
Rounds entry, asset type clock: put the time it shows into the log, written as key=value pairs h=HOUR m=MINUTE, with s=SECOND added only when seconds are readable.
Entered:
h=9 m=50
